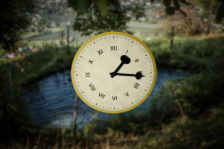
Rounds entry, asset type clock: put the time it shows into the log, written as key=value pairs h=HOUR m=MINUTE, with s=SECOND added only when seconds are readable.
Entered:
h=1 m=16
